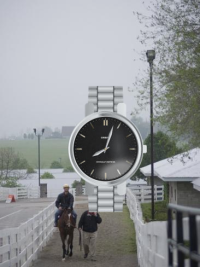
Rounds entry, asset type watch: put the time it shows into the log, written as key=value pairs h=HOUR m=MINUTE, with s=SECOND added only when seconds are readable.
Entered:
h=8 m=3
